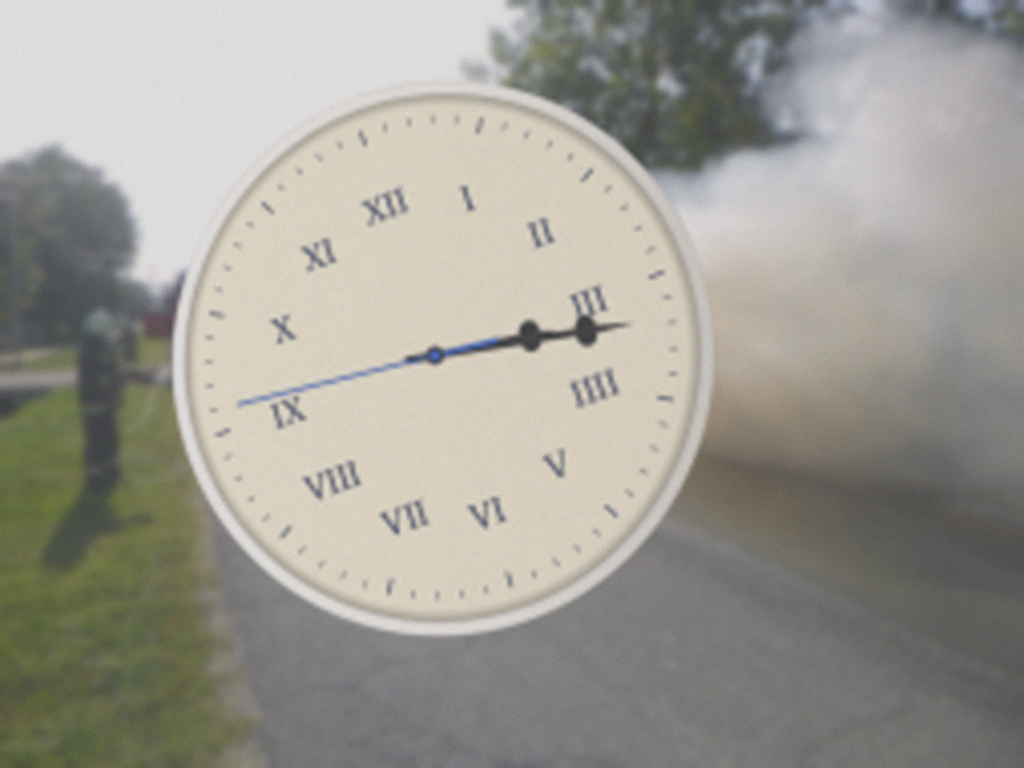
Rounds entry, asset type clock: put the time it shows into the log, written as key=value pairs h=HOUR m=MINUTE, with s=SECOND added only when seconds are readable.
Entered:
h=3 m=16 s=46
